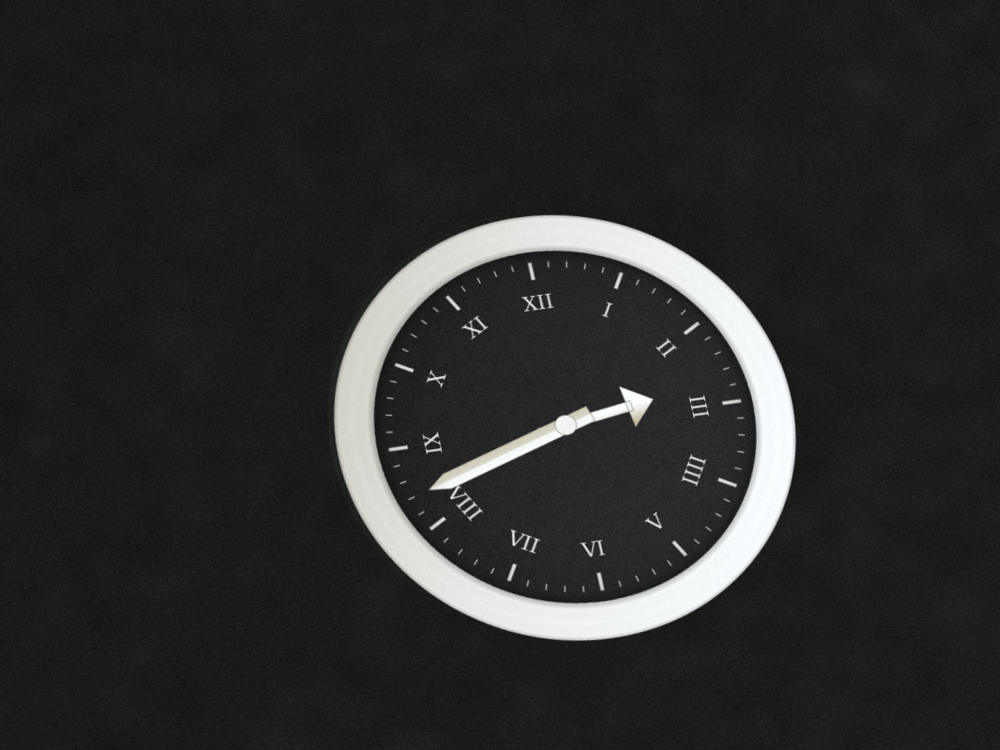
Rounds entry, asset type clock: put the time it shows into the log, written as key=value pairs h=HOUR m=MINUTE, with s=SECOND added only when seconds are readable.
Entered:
h=2 m=42
